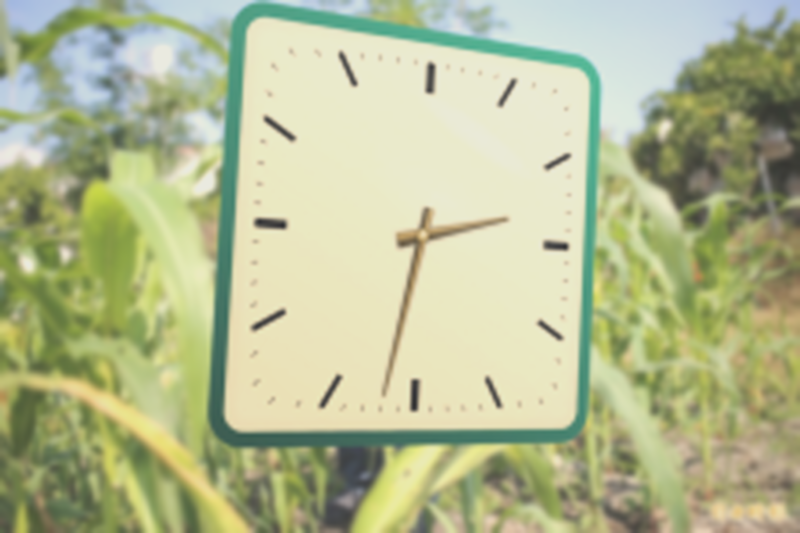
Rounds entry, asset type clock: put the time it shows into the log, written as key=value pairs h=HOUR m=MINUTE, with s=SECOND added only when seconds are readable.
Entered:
h=2 m=32
